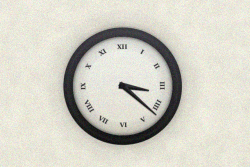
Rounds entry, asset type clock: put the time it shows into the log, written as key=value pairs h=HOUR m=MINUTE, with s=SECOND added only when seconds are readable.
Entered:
h=3 m=22
